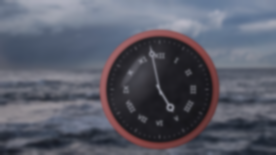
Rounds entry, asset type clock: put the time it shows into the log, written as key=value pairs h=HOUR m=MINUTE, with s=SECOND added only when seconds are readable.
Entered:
h=4 m=58
